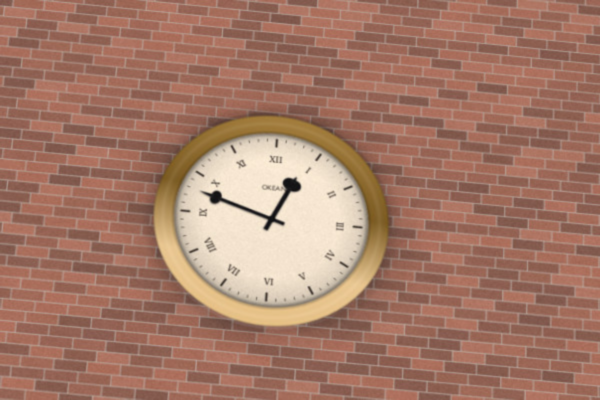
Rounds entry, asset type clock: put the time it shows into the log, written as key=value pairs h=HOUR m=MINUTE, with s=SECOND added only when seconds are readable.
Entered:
h=12 m=48
